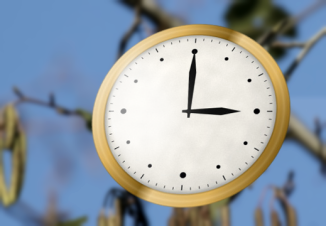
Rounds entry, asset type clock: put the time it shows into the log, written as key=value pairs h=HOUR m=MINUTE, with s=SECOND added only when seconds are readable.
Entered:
h=3 m=0
